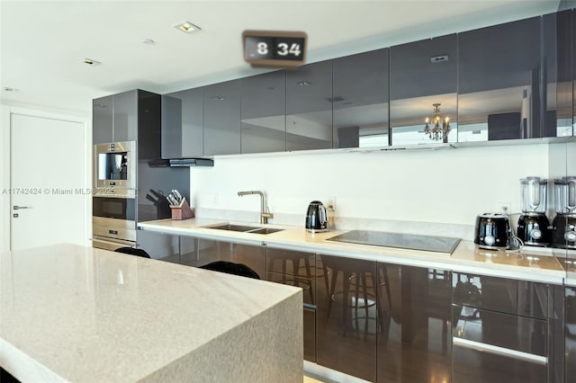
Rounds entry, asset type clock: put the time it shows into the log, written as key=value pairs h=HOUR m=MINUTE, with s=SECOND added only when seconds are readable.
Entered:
h=8 m=34
